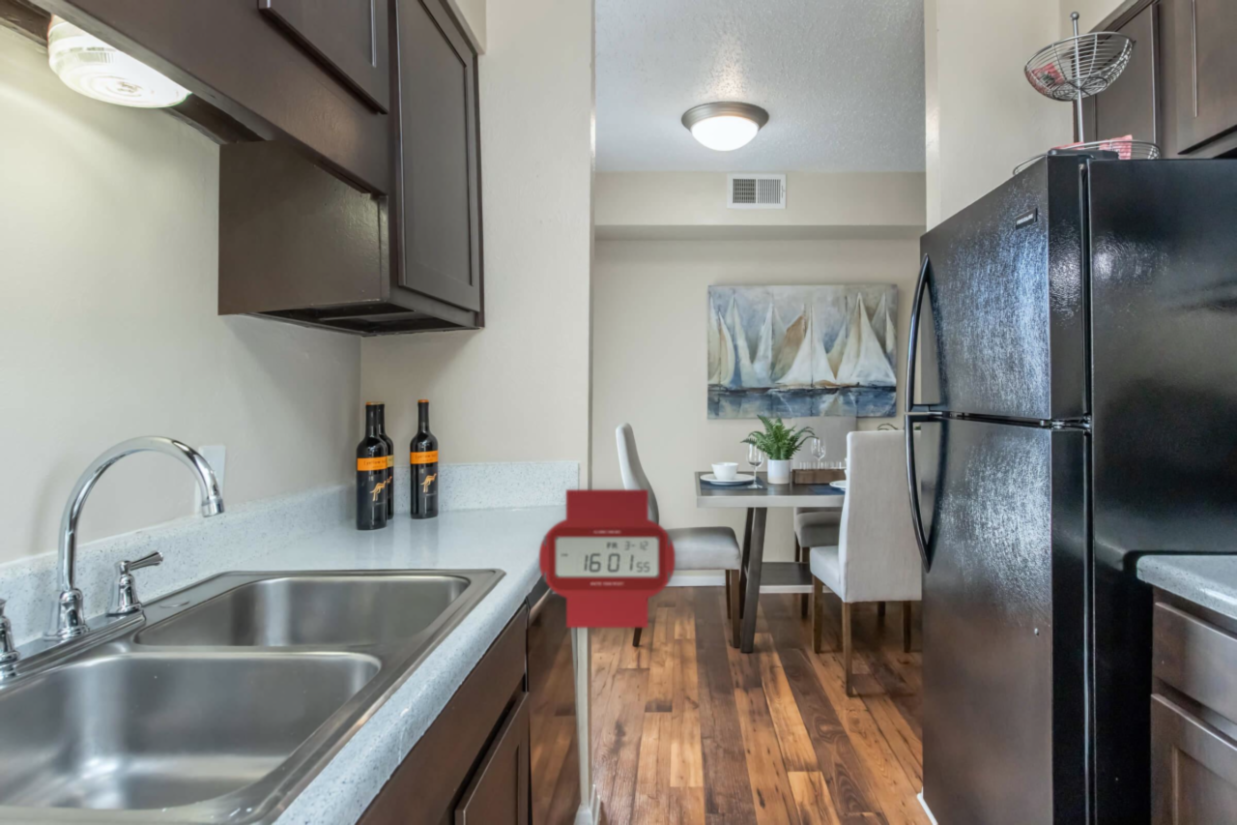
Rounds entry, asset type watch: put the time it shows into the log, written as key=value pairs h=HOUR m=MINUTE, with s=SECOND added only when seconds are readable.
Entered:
h=16 m=1
